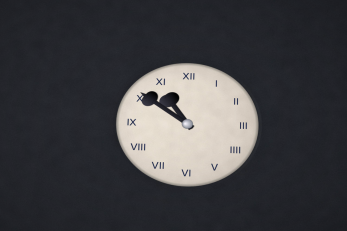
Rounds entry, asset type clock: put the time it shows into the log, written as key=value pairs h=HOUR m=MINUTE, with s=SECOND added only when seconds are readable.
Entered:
h=10 m=51
